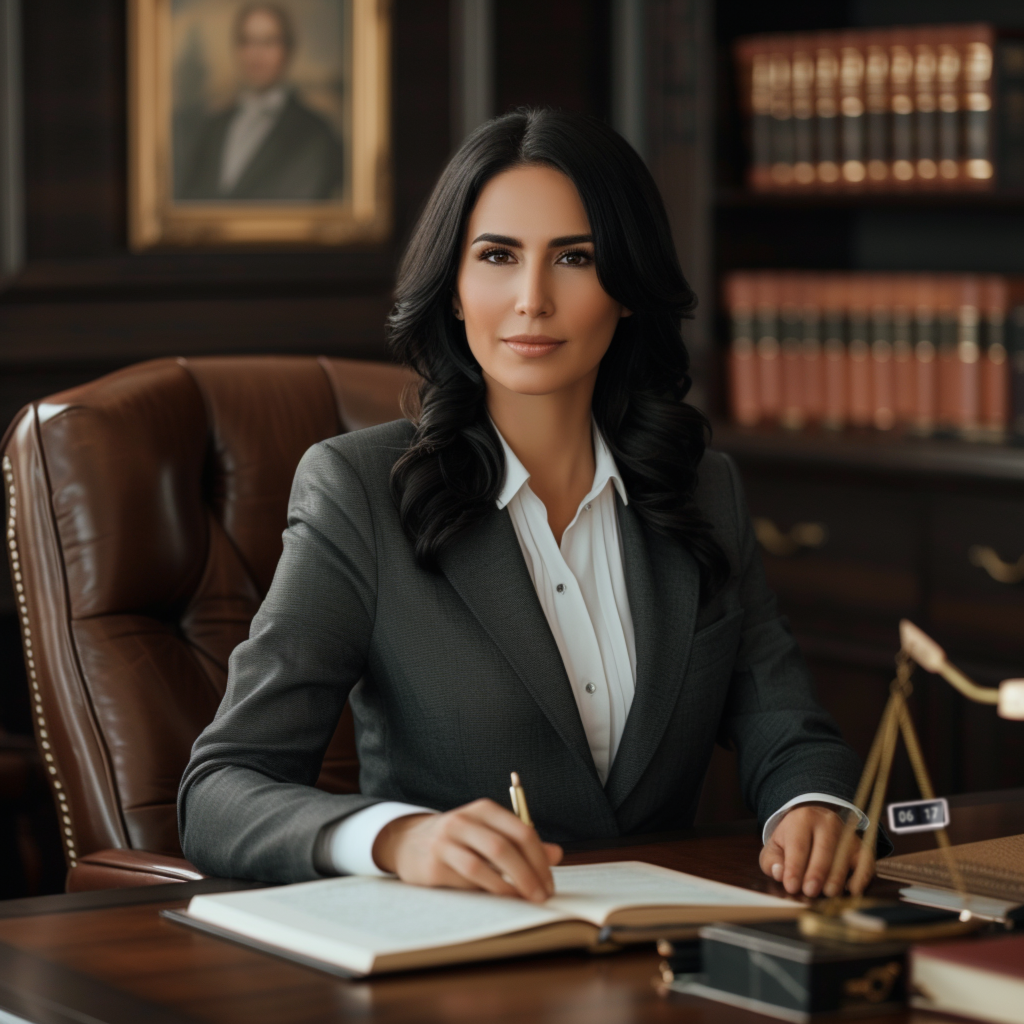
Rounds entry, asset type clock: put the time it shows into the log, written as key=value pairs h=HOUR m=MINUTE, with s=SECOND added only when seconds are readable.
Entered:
h=6 m=17
